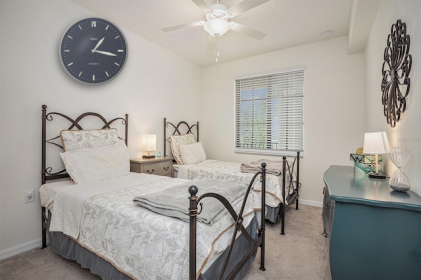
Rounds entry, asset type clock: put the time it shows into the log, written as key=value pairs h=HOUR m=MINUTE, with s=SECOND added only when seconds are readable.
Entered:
h=1 m=17
